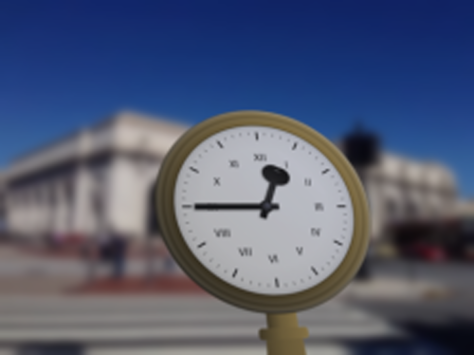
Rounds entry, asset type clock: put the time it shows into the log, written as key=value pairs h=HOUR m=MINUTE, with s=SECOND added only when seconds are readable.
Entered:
h=12 m=45
